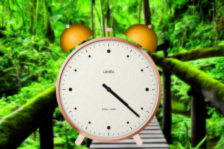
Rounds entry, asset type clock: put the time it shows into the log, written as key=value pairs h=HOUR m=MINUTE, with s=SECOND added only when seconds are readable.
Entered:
h=4 m=22
